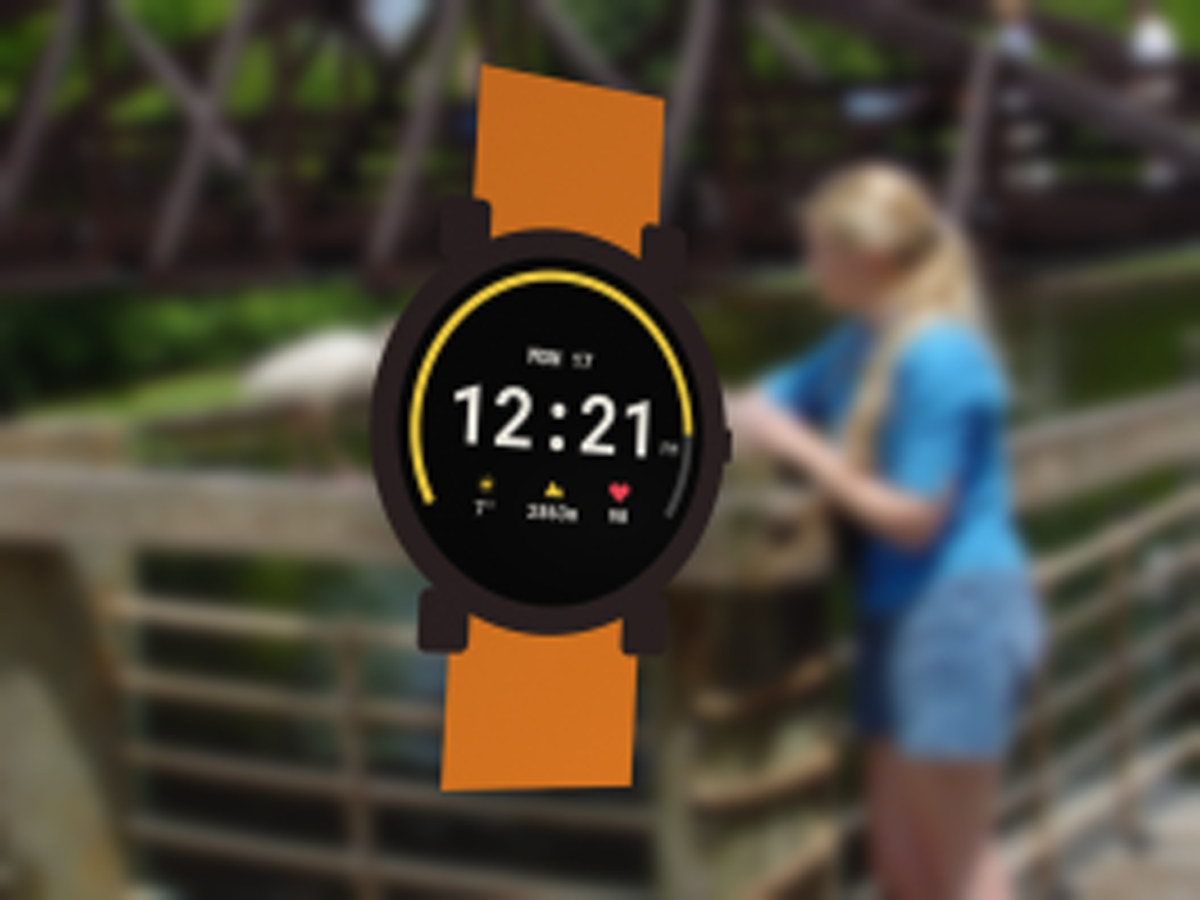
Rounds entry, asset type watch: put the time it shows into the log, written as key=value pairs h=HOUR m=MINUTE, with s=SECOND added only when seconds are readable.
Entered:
h=12 m=21
